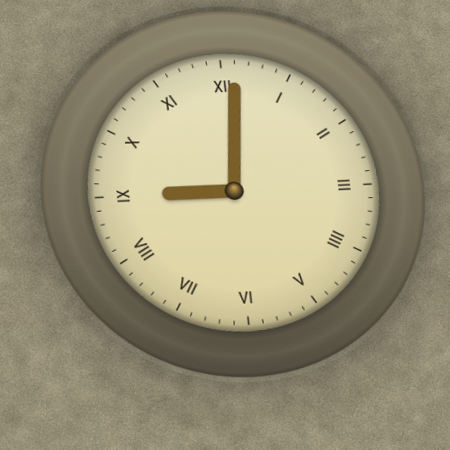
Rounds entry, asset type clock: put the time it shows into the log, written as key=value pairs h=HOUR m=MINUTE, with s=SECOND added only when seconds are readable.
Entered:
h=9 m=1
